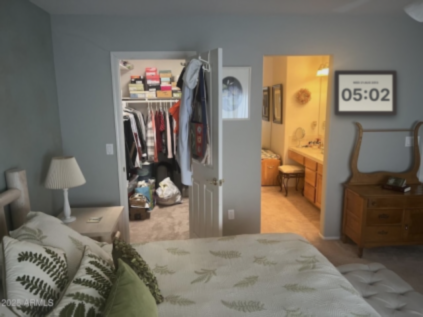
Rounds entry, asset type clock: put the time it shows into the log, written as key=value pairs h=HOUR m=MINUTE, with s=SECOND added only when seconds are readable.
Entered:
h=5 m=2
